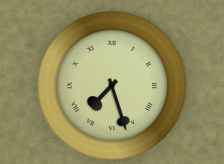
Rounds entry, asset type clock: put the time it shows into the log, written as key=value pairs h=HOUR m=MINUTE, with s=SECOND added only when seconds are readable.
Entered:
h=7 m=27
